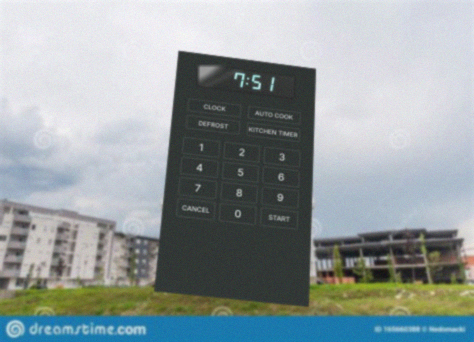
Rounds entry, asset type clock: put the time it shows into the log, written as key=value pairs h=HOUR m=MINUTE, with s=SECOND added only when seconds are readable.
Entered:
h=7 m=51
